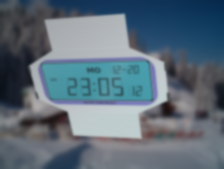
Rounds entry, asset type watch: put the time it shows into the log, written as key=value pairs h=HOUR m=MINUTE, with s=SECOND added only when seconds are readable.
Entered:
h=23 m=5
